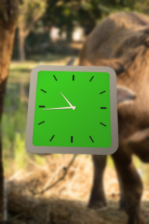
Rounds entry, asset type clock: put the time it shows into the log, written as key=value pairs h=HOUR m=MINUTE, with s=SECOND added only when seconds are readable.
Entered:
h=10 m=44
